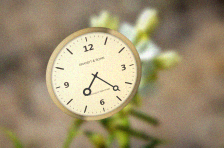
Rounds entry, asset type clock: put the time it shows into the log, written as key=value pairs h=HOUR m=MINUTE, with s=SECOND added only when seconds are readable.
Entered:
h=7 m=23
